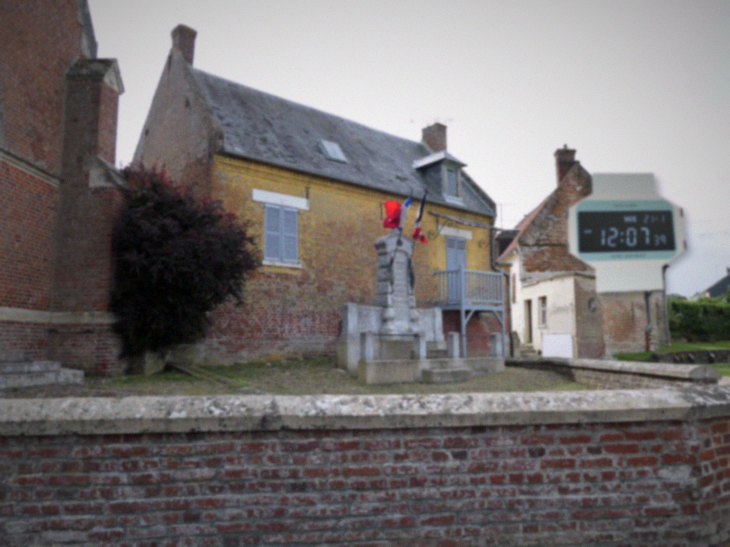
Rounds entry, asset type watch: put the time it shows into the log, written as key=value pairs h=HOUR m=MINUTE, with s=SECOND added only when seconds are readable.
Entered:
h=12 m=7
